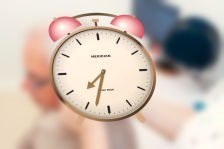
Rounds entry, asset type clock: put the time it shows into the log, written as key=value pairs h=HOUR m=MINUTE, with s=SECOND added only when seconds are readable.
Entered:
h=7 m=33
